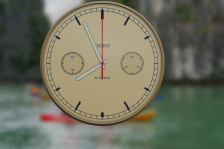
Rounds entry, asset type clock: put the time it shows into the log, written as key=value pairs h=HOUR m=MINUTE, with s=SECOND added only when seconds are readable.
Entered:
h=7 m=56
